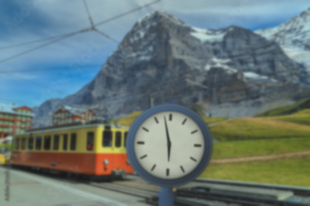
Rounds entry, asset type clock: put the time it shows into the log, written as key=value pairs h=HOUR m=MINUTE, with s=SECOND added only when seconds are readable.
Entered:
h=5 m=58
